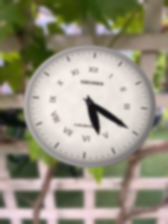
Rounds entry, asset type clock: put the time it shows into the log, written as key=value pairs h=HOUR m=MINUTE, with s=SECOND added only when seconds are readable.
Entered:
h=5 m=20
